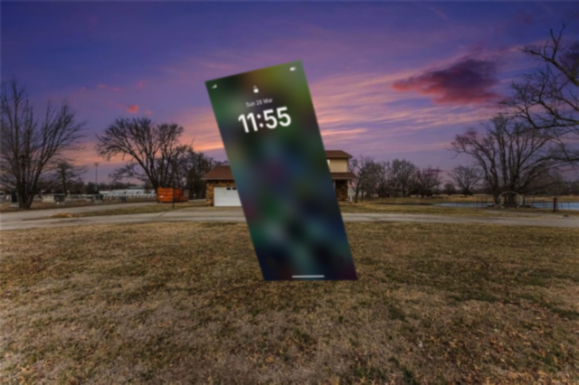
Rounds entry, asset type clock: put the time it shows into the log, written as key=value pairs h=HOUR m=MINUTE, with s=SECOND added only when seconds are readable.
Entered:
h=11 m=55
